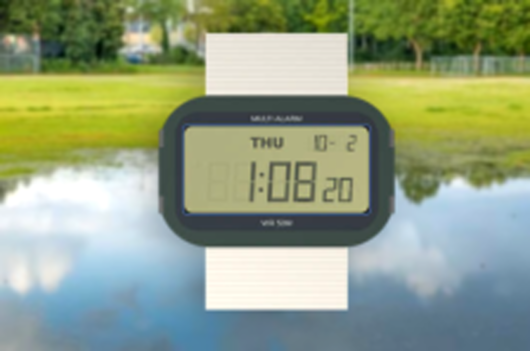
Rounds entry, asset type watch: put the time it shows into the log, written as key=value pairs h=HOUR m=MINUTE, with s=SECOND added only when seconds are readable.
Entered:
h=1 m=8 s=20
